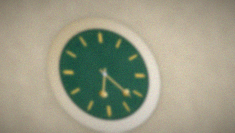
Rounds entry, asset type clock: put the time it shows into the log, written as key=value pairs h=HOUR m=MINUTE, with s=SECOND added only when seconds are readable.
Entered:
h=6 m=22
